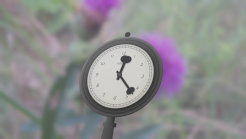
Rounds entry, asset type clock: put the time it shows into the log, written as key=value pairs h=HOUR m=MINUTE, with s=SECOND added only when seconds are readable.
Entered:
h=12 m=23
